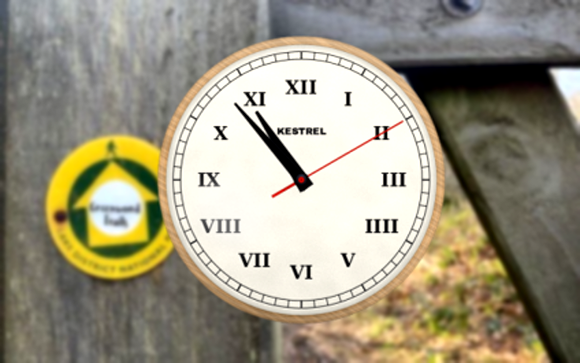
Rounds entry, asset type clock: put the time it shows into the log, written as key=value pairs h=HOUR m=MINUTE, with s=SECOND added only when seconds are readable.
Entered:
h=10 m=53 s=10
